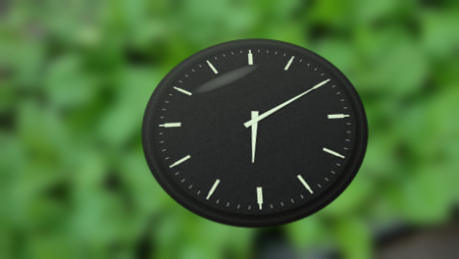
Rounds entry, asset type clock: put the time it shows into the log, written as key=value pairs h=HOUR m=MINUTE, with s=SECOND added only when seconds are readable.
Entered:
h=6 m=10
